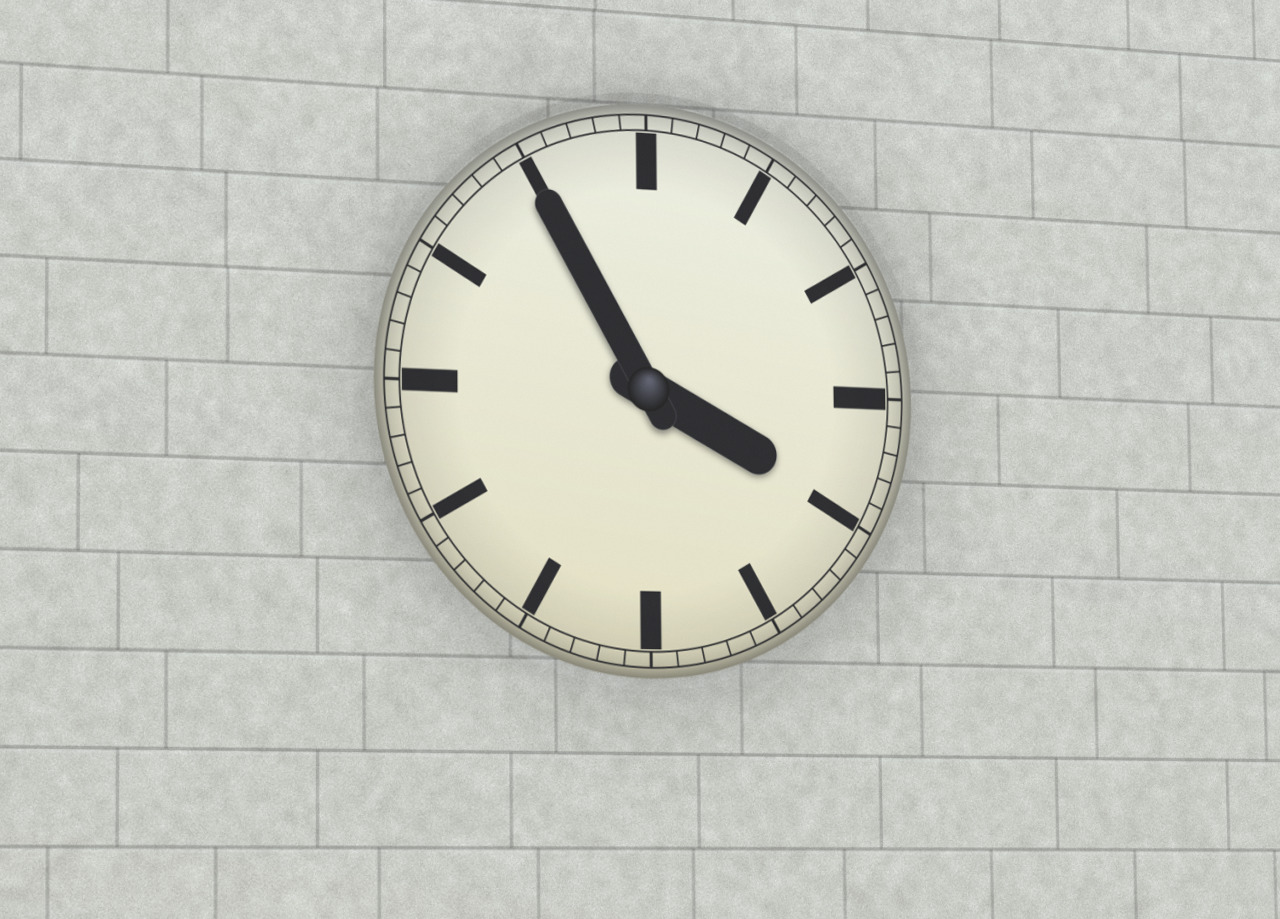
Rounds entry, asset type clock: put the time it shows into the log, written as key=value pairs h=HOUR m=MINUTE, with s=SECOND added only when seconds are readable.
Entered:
h=3 m=55
